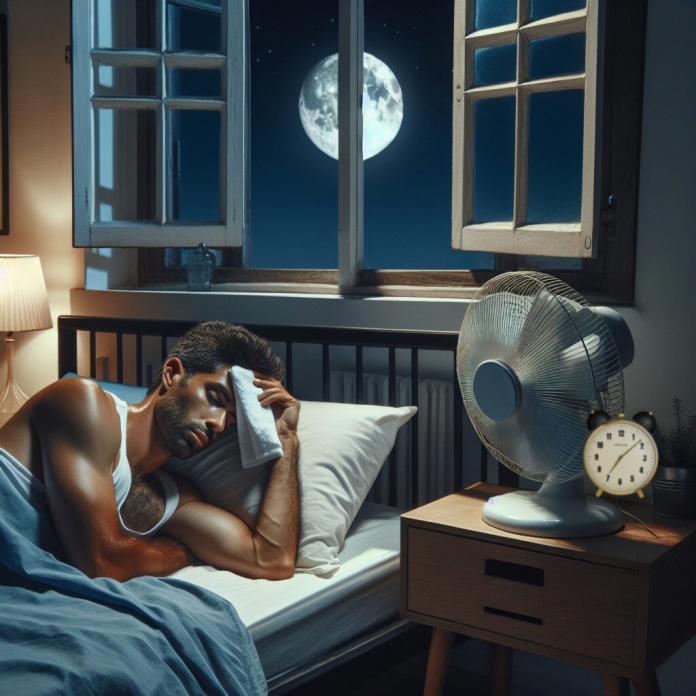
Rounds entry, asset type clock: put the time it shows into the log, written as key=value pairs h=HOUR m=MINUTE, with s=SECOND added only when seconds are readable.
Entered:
h=7 m=8
